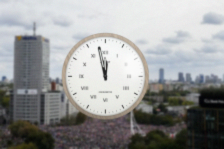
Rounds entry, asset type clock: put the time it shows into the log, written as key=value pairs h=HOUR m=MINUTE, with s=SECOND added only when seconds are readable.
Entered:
h=11 m=58
